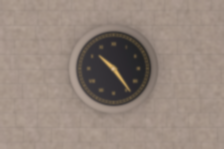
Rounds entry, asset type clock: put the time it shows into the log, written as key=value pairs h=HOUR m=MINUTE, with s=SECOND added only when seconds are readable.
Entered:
h=10 m=24
